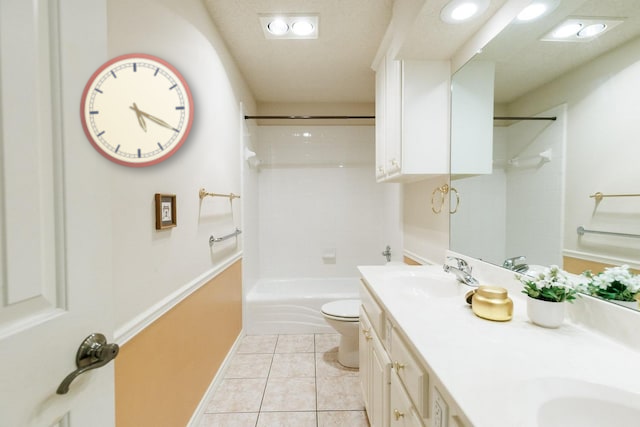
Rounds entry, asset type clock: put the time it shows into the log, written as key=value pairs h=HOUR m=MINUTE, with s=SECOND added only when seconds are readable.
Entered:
h=5 m=20
